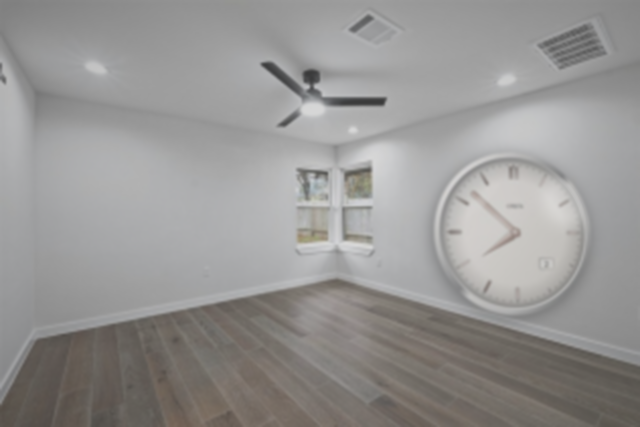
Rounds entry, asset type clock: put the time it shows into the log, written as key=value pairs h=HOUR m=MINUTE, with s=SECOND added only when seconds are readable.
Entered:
h=7 m=52
